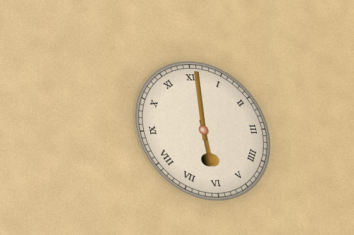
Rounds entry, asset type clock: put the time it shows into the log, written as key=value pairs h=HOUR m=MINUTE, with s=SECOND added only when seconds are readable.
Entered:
h=6 m=1
